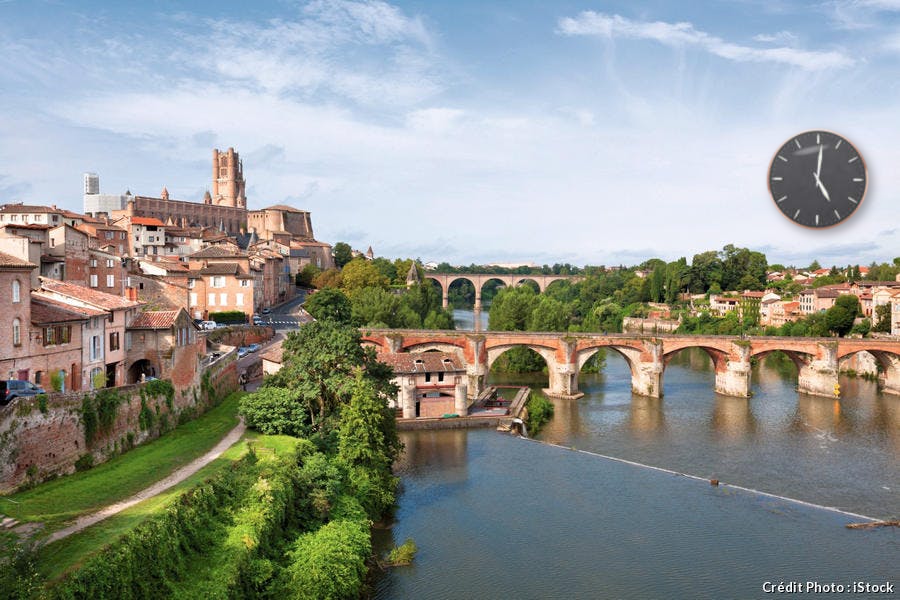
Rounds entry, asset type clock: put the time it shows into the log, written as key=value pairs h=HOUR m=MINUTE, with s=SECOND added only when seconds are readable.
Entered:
h=5 m=1
